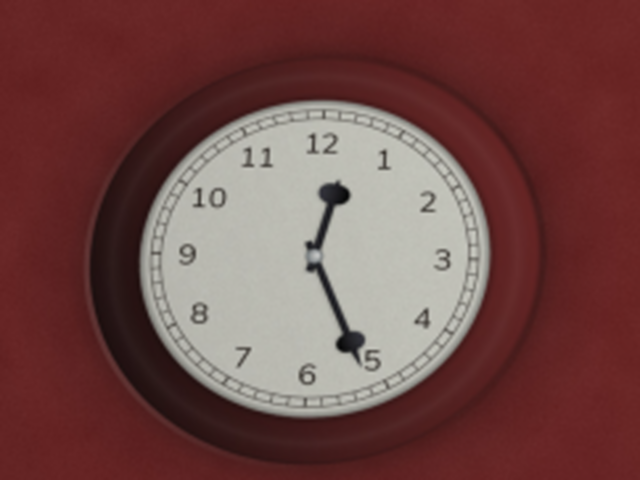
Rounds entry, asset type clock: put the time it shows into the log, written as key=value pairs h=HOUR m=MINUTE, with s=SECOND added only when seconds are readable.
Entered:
h=12 m=26
